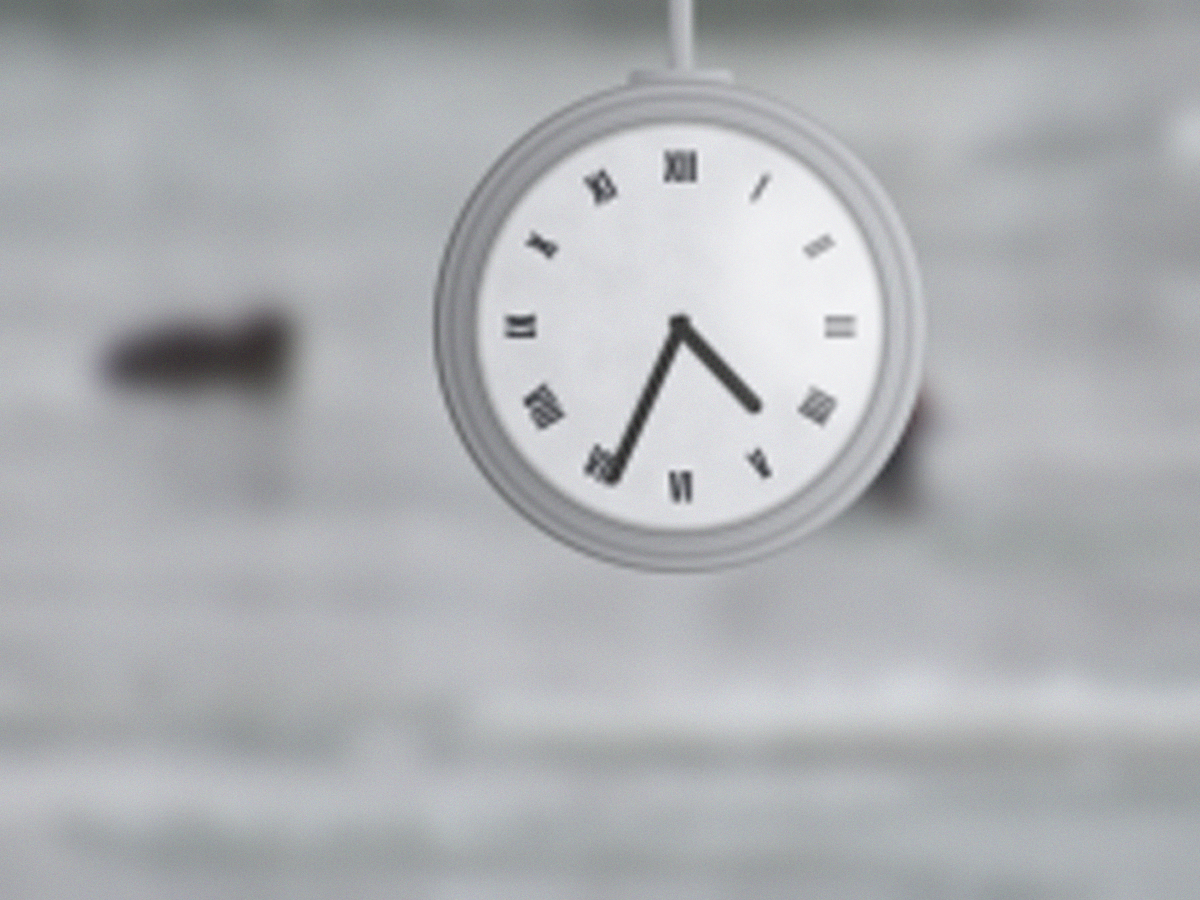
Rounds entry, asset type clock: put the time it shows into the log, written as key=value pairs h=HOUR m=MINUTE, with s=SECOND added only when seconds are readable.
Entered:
h=4 m=34
